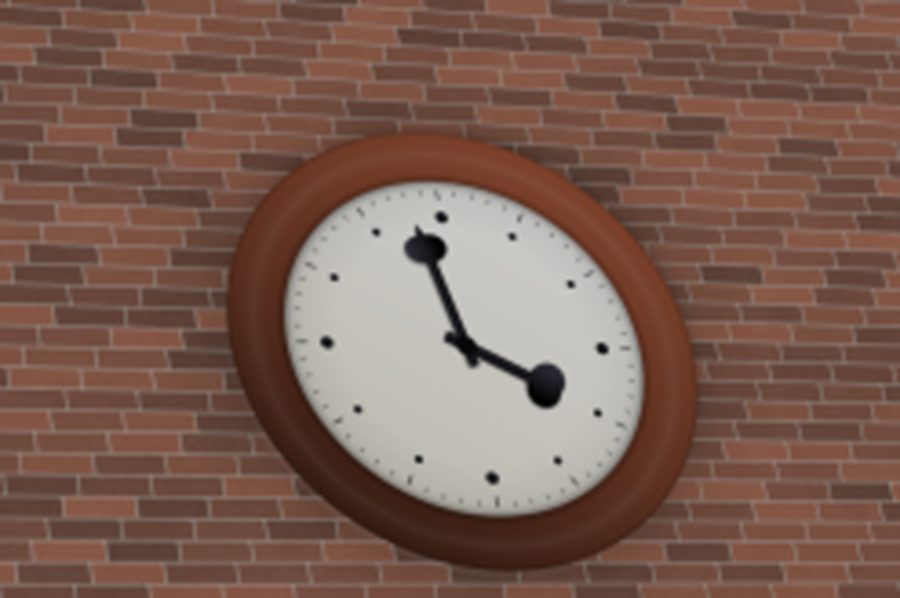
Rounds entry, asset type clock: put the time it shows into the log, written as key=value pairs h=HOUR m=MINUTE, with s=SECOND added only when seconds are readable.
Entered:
h=3 m=58
